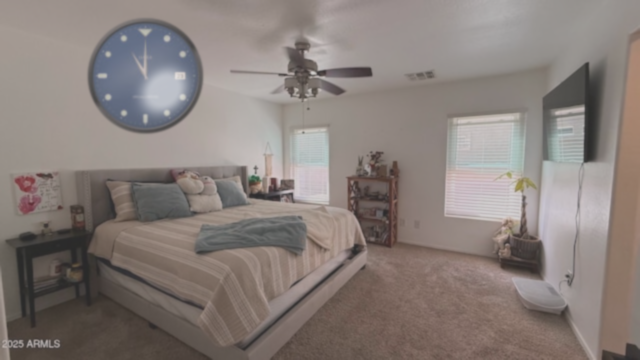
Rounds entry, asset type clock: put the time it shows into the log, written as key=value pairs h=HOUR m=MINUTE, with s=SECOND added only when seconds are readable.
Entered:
h=11 m=0
